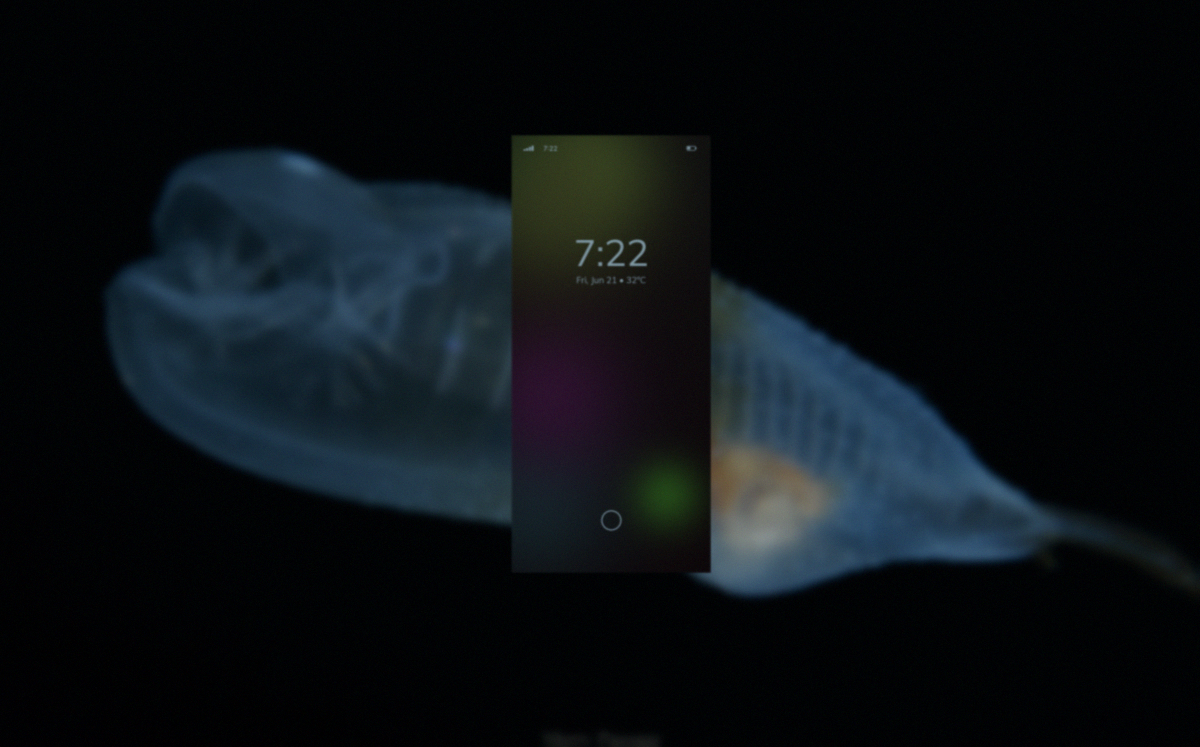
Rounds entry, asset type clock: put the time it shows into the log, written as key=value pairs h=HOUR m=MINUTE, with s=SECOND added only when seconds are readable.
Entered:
h=7 m=22
